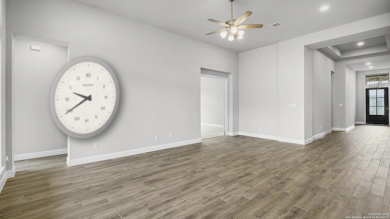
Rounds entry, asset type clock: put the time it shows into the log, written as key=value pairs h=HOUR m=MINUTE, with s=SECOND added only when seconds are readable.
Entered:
h=9 m=40
